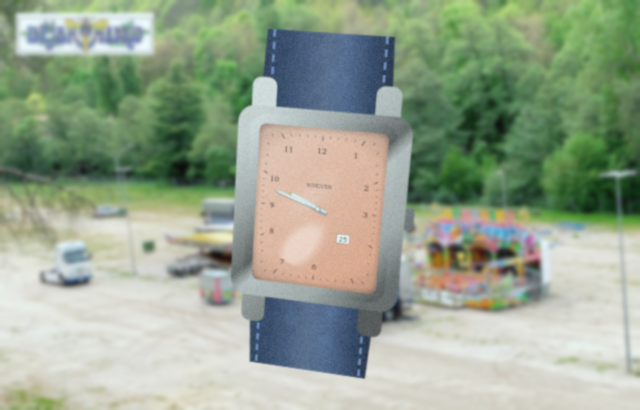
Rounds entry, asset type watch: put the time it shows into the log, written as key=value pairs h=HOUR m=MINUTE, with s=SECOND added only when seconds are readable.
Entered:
h=9 m=48
